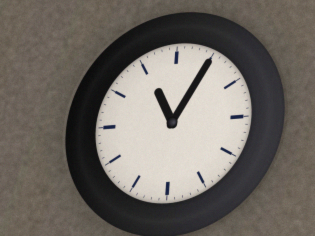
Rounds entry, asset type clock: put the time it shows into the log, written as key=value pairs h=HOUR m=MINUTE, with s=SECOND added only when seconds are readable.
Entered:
h=11 m=5
